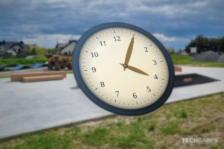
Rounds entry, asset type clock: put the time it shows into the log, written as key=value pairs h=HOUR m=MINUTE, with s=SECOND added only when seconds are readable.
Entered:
h=4 m=5
